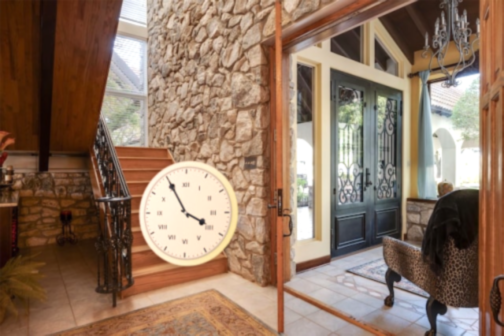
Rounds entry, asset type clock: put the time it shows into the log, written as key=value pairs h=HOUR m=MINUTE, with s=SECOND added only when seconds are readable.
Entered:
h=3 m=55
